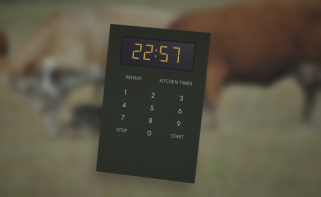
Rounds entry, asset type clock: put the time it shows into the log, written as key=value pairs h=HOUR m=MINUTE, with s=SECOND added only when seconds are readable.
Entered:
h=22 m=57
